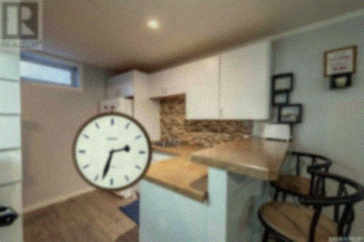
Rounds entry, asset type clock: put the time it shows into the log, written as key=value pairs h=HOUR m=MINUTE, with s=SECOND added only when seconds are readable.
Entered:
h=2 m=33
